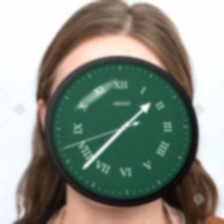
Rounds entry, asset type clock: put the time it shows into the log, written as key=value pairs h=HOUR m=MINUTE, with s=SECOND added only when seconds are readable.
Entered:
h=1 m=37 s=42
